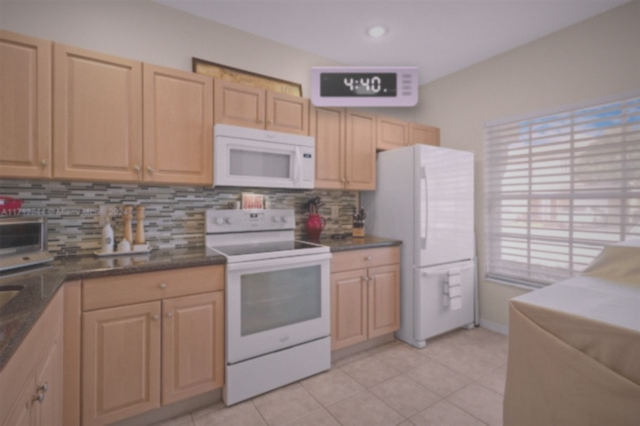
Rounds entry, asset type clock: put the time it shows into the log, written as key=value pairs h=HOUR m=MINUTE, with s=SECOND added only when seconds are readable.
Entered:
h=4 m=40
